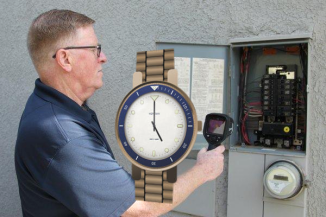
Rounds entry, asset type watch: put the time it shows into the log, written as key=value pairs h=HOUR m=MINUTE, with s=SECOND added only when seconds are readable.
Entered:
h=5 m=0
